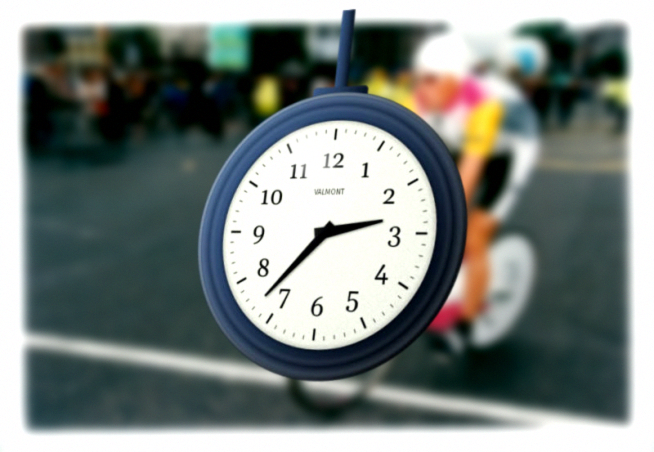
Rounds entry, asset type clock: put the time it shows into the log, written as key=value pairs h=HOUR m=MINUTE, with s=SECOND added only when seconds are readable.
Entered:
h=2 m=37
